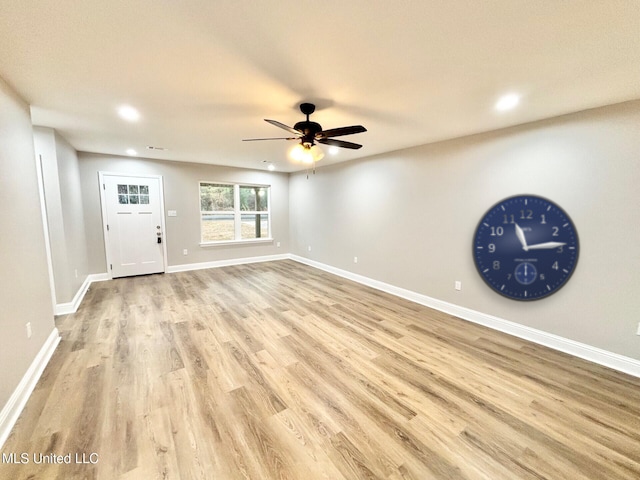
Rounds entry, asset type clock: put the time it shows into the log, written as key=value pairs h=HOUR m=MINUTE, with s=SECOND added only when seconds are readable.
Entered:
h=11 m=14
